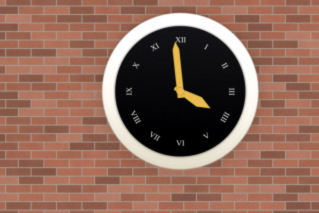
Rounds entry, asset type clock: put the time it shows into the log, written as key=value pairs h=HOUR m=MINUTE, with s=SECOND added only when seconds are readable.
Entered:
h=3 m=59
